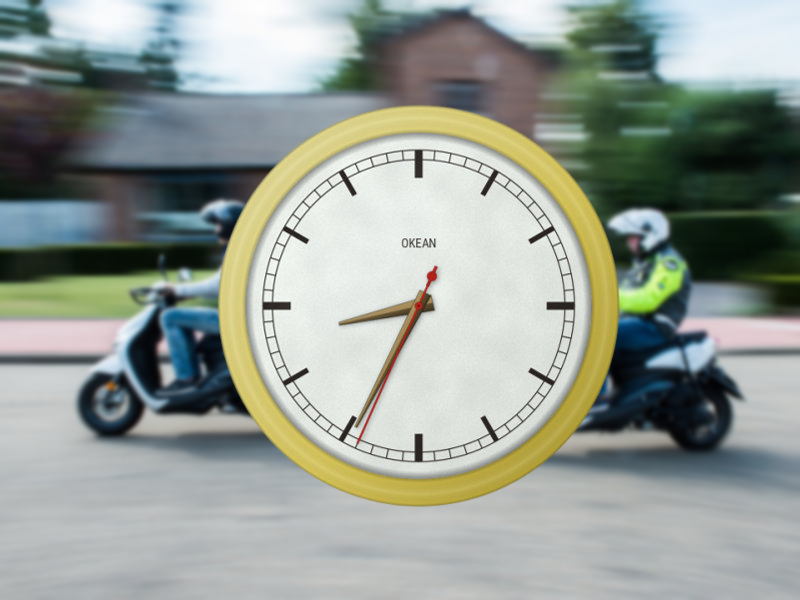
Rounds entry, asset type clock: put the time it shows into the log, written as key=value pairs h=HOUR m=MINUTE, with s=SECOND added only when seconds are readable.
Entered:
h=8 m=34 s=34
